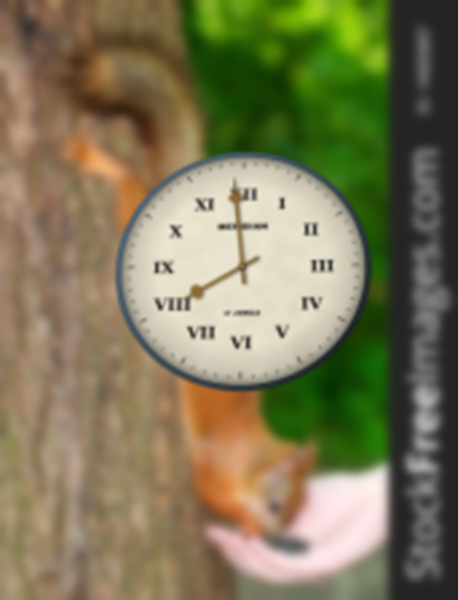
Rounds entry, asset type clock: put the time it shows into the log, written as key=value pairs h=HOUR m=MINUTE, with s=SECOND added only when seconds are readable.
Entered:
h=7 m=59
